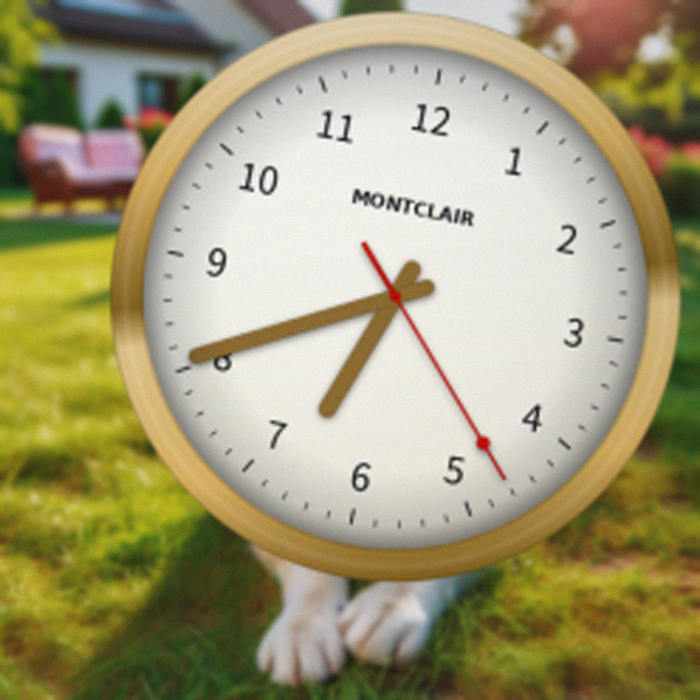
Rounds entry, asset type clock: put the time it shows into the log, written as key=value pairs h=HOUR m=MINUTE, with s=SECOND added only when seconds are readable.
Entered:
h=6 m=40 s=23
